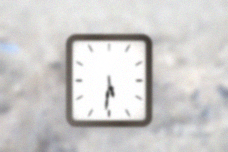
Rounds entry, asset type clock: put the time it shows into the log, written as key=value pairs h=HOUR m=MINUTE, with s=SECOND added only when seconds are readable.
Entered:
h=5 m=31
